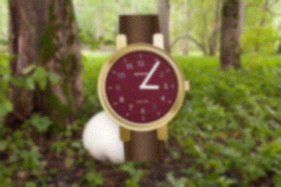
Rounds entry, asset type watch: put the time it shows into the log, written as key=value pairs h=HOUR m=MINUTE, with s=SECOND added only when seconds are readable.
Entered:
h=3 m=6
